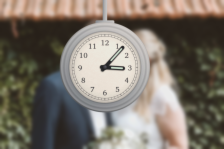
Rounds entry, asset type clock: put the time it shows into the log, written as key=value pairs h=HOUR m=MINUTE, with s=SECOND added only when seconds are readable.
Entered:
h=3 m=7
